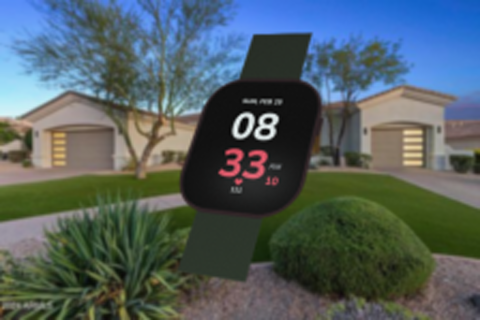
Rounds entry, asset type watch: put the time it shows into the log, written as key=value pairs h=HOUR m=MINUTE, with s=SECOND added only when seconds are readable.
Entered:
h=8 m=33
